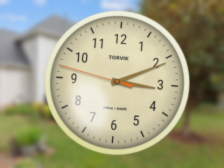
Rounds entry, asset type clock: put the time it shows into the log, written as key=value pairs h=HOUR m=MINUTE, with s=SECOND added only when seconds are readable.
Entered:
h=3 m=10 s=47
